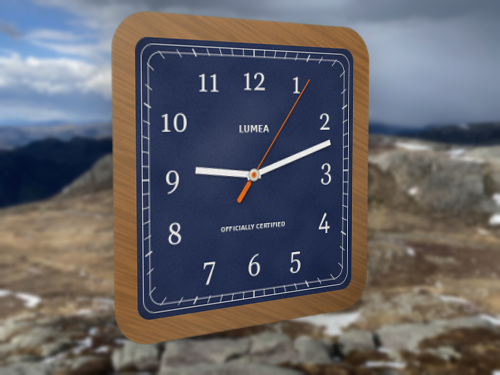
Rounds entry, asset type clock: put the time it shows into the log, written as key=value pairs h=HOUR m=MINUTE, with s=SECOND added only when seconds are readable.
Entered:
h=9 m=12 s=6
